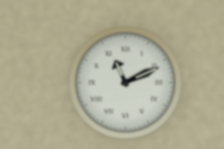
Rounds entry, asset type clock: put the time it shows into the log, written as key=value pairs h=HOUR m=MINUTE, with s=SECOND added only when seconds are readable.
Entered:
h=11 m=11
